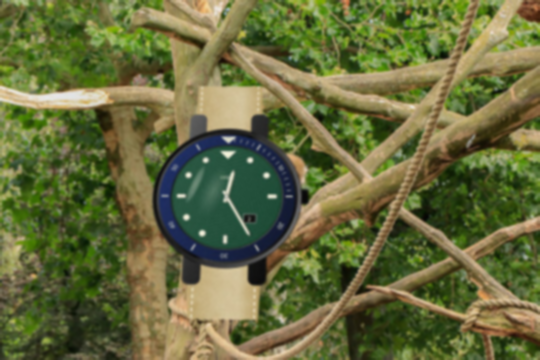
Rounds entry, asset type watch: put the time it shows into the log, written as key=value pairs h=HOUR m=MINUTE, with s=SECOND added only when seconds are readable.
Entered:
h=12 m=25
